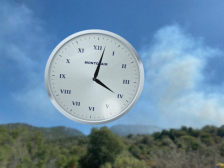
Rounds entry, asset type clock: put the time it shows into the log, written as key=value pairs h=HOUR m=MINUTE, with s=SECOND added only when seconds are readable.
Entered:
h=4 m=2
